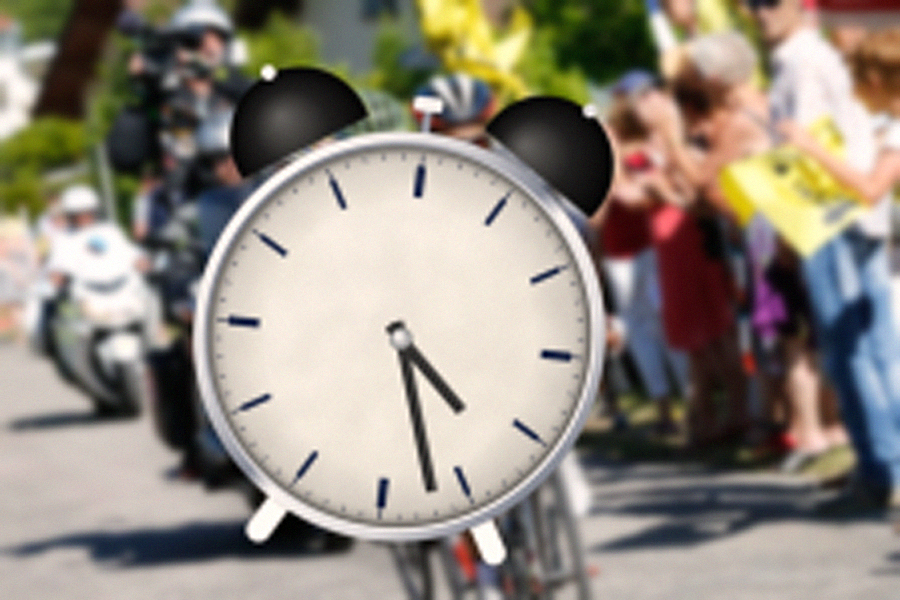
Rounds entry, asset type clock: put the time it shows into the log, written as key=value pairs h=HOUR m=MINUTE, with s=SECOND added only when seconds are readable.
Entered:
h=4 m=27
